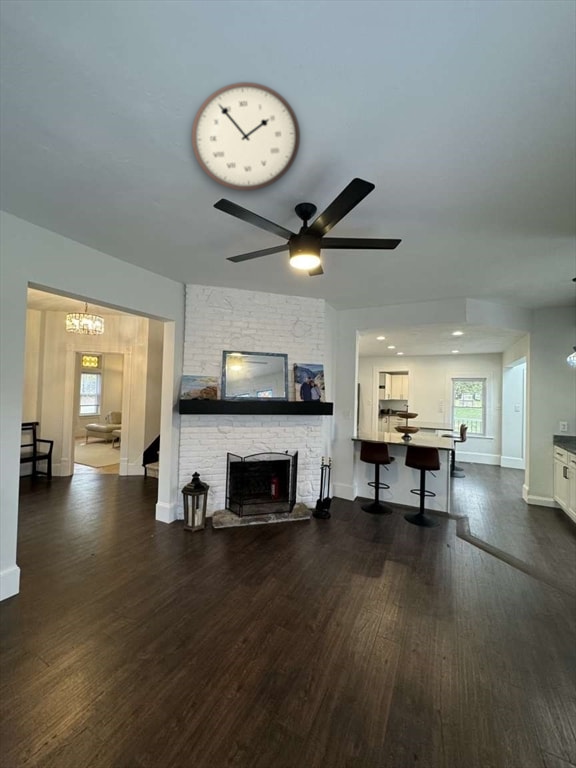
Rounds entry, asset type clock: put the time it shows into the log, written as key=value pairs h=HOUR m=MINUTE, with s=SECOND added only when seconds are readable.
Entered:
h=1 m=54
